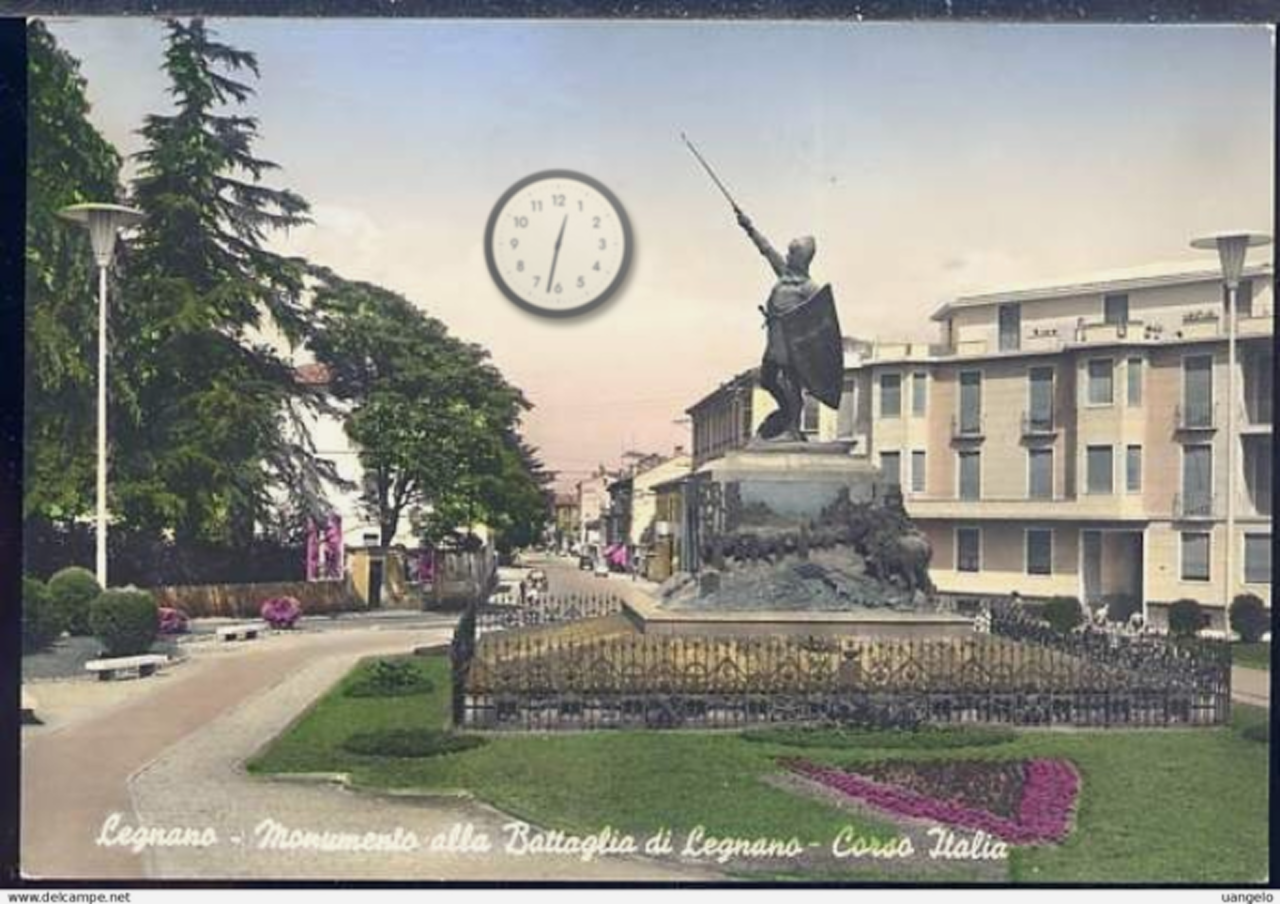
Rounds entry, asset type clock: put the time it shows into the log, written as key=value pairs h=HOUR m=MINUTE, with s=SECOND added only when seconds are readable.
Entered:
h=12 m=32
